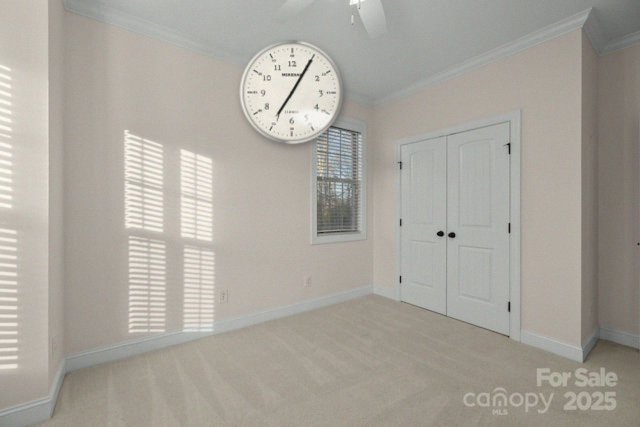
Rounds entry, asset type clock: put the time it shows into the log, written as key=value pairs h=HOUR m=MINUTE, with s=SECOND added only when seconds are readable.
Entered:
h=7 m=5
